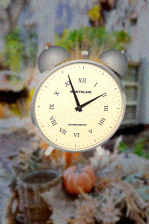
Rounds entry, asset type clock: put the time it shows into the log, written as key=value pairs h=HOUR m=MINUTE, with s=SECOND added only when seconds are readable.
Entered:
h=1 m=56
